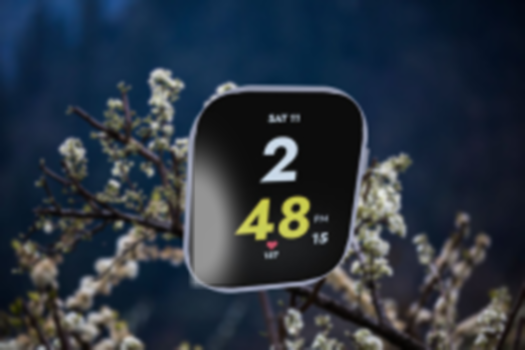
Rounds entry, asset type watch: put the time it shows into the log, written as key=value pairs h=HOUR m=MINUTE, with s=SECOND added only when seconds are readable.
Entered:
h=2 m=48
